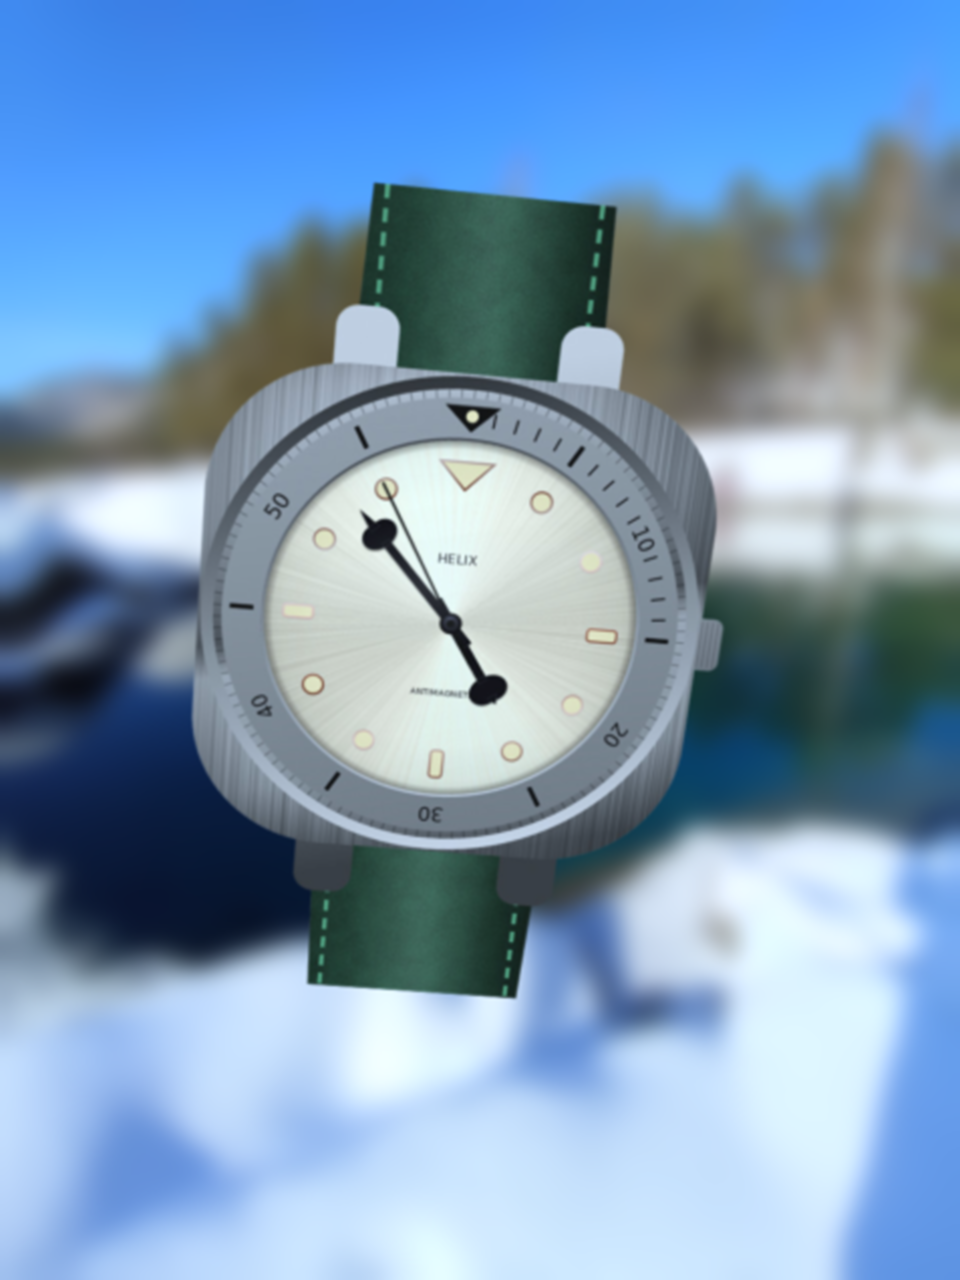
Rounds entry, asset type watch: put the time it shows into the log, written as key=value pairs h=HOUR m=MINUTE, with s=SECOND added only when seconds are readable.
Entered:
h=4 m=52 s=55
